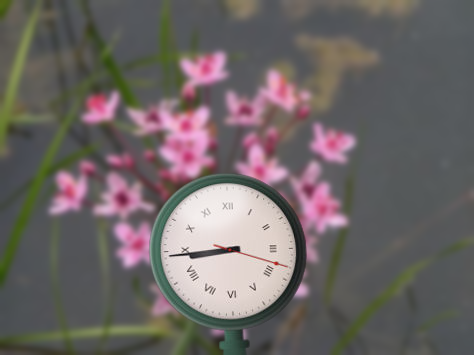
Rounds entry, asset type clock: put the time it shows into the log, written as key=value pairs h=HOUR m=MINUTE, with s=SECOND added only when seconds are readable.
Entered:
h=8 m=44 s=18
